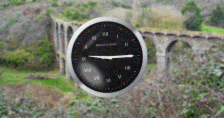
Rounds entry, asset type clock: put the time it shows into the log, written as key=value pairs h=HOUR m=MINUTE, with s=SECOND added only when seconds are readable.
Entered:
h=9 m=15
